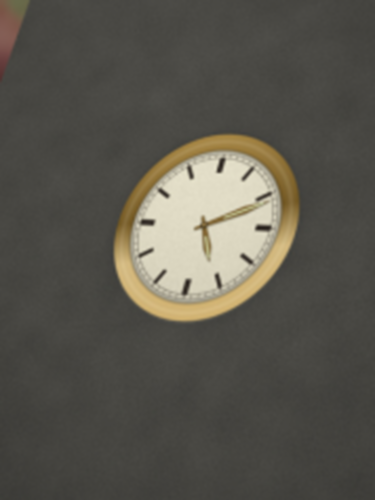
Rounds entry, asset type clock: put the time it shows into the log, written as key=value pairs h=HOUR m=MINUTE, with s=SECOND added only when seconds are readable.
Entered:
h=5 m=11
